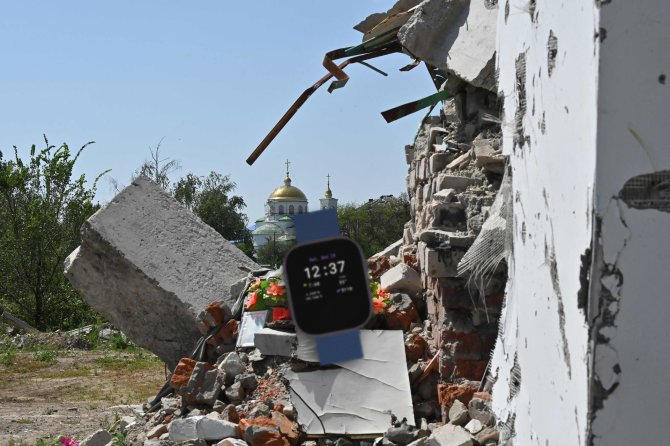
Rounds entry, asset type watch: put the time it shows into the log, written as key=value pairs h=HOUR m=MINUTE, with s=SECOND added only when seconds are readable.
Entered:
h=12 m=37
